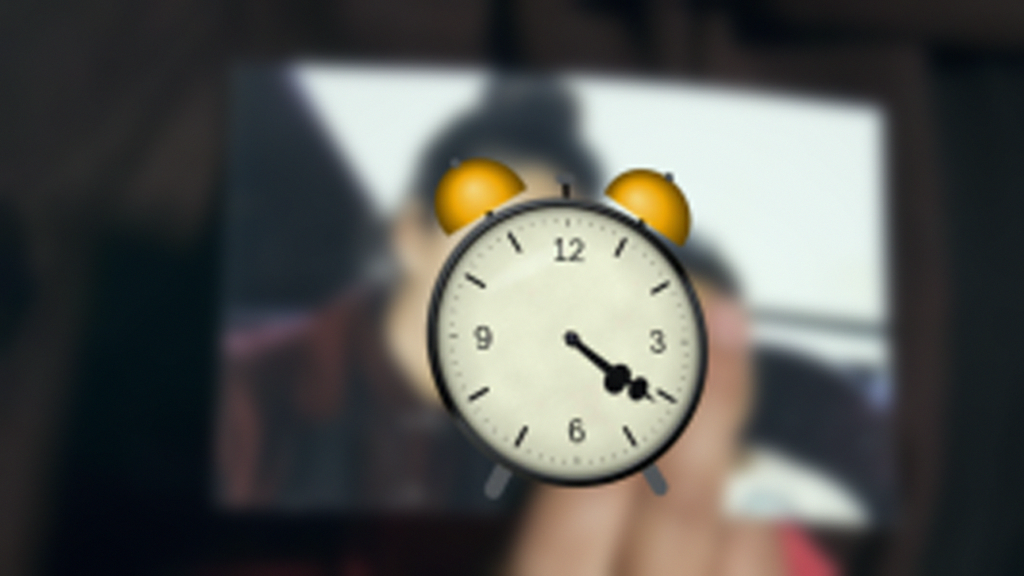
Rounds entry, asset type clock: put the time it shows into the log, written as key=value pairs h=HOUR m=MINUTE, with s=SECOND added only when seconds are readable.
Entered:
h=4 m=21
